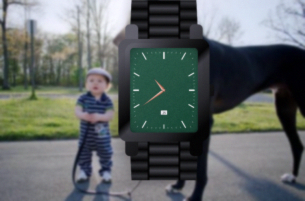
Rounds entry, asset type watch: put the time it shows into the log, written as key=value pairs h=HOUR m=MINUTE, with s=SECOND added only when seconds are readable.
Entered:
h=10 m=39
